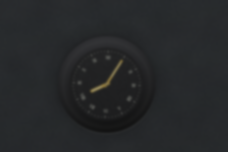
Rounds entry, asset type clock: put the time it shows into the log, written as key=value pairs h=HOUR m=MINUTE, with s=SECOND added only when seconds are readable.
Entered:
h=8 m=5
